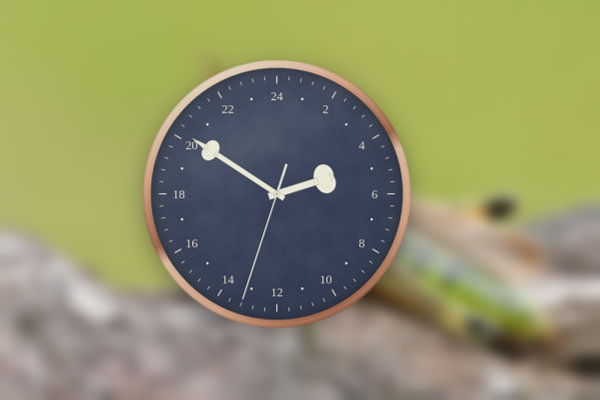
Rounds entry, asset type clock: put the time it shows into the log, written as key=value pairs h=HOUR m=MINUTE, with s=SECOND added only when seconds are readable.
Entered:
h=4 m=50 s=33
